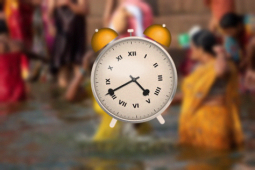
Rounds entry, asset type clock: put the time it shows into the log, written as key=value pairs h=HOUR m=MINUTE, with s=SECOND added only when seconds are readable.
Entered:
h=4 m=41
